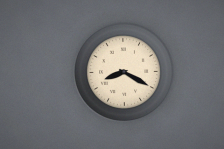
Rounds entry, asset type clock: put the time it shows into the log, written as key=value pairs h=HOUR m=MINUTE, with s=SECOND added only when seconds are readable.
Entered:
h=8 m=20
